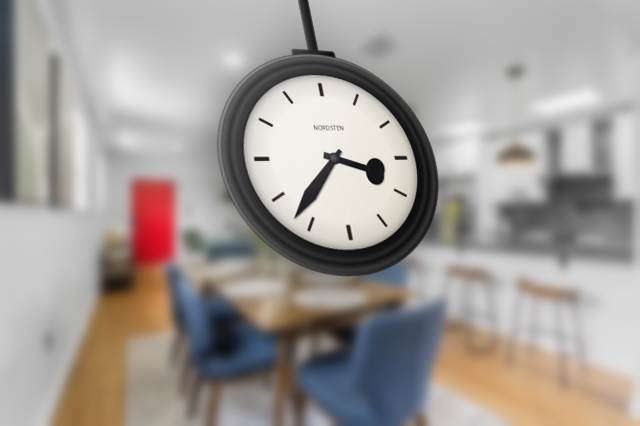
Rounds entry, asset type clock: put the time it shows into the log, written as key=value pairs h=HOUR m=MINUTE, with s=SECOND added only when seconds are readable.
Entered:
h=3 m=37
